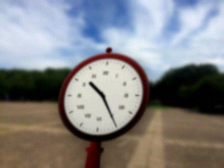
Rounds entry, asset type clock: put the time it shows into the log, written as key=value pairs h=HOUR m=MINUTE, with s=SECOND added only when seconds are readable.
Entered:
h=10 m=25
